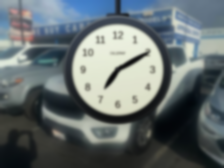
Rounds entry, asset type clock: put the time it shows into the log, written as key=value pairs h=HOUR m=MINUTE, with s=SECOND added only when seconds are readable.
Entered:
h=7 m=10
